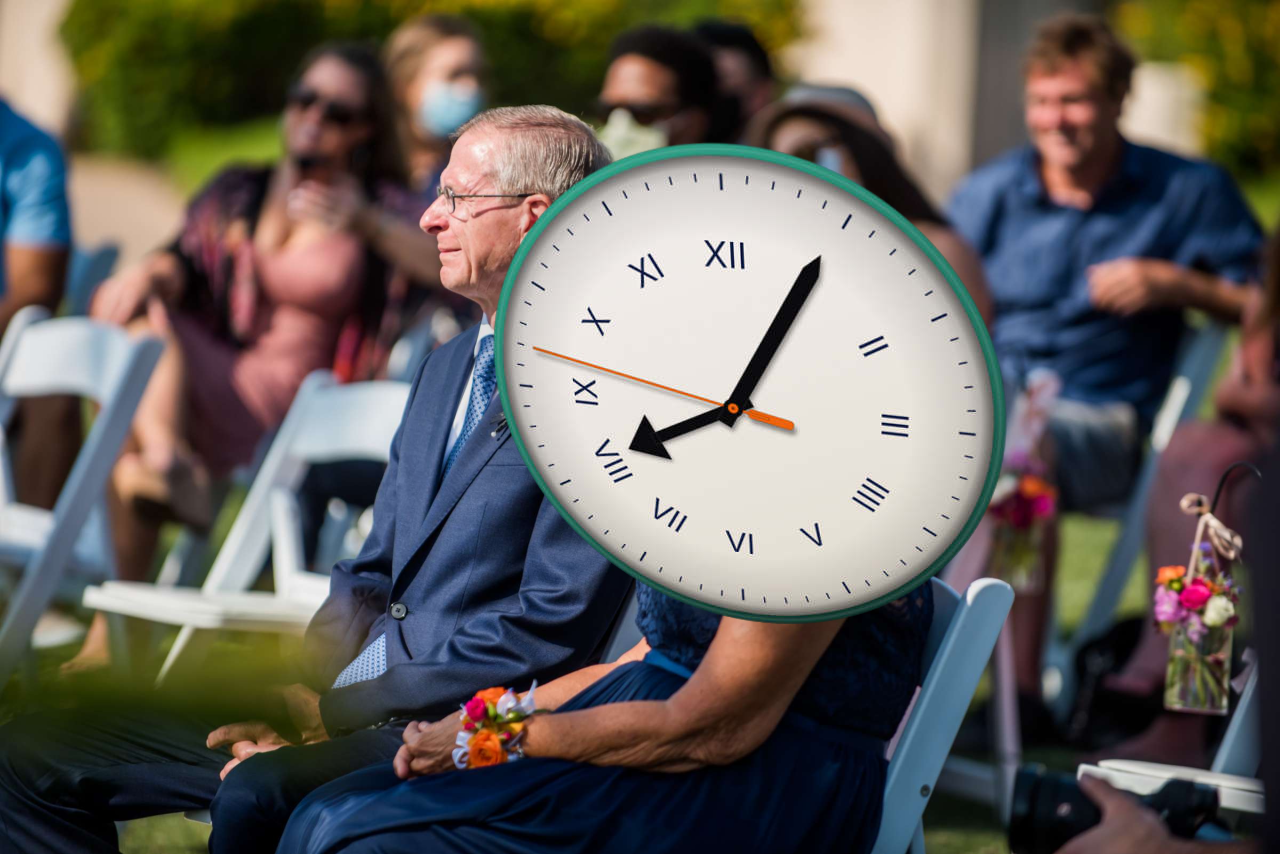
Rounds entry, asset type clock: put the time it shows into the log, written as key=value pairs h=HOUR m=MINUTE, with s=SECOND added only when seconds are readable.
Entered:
h=8 m=4 s=47
